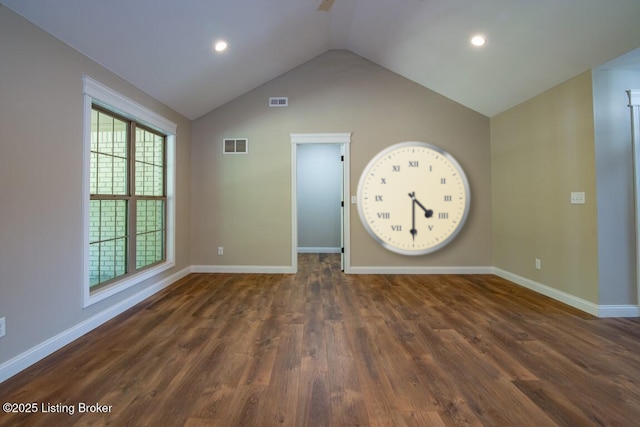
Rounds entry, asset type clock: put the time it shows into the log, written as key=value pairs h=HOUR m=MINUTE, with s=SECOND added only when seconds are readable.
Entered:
h=4 m=30
